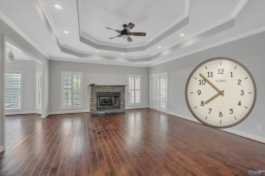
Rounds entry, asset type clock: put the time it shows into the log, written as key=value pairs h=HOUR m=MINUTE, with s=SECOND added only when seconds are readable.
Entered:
h=7 m=52
